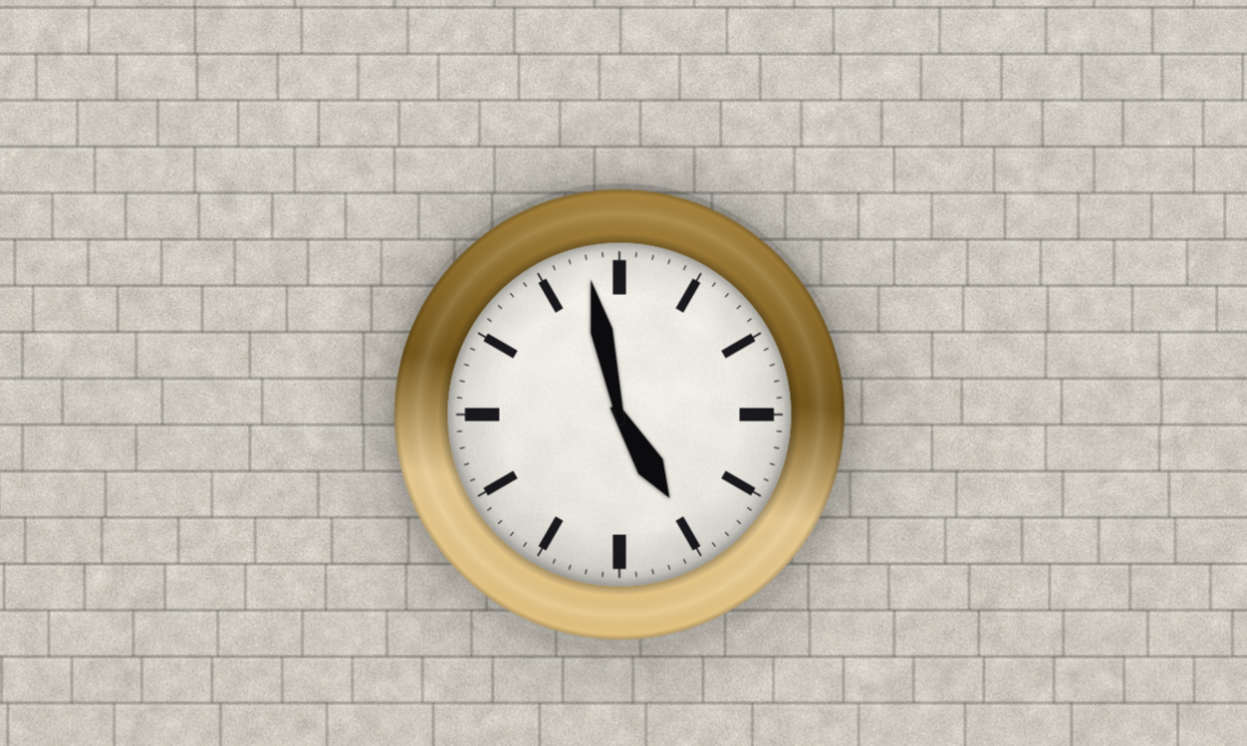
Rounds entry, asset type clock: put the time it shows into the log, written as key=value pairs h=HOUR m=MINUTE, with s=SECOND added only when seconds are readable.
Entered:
h=4 m=58
